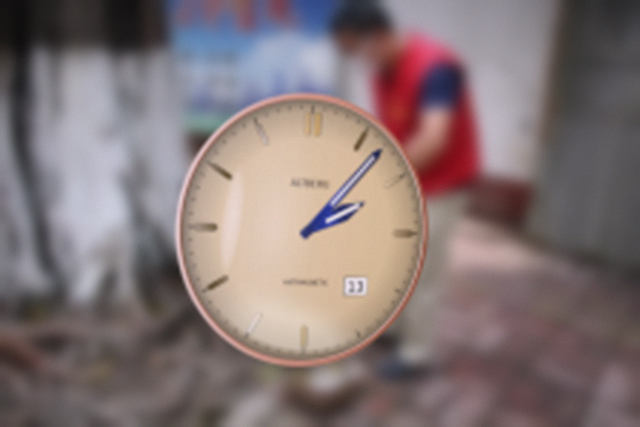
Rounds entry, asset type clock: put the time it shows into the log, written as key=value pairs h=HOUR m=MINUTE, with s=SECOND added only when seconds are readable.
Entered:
h=2 m=7
